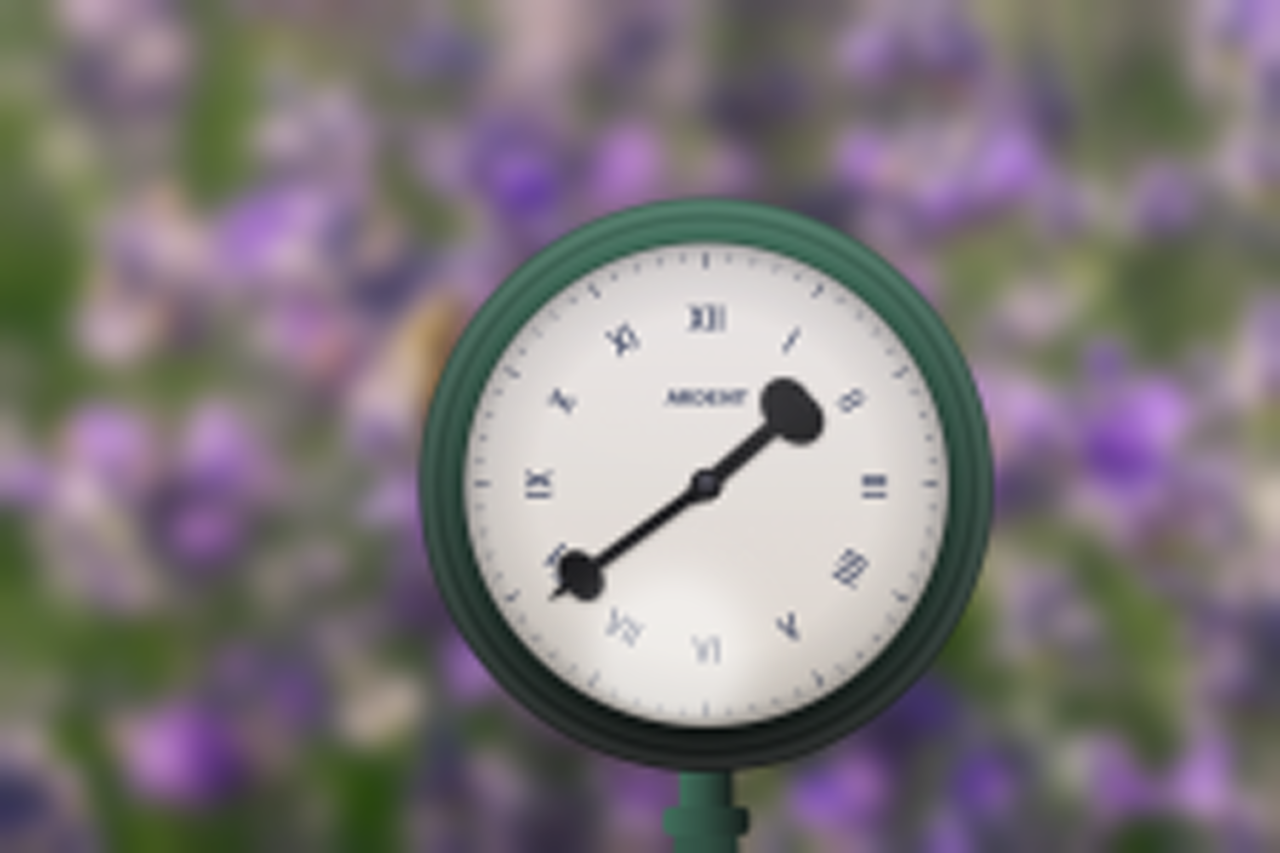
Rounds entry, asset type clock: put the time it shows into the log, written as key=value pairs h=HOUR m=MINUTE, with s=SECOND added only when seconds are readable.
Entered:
h=1 m=39
